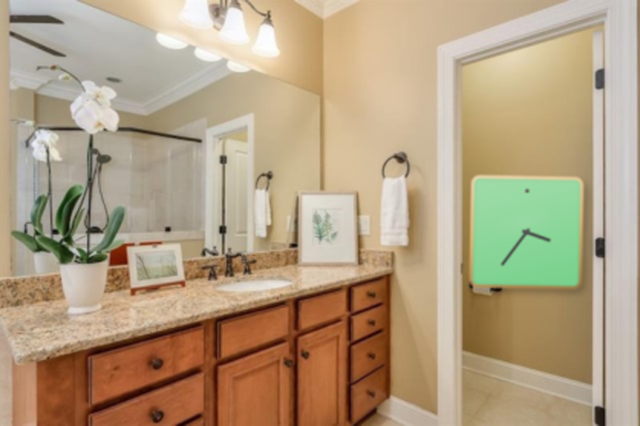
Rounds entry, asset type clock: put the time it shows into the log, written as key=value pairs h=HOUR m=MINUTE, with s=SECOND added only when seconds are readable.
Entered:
h=3 m=36
